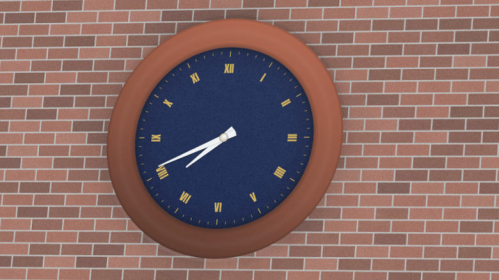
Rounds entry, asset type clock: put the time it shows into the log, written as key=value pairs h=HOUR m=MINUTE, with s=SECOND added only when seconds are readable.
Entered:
h=7 m=41
